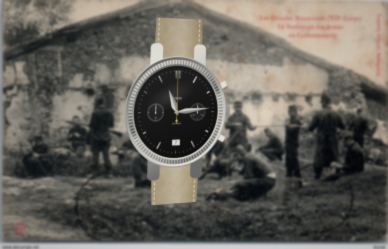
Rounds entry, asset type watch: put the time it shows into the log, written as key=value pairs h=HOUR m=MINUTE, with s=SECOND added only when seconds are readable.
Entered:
h=11 m=14
